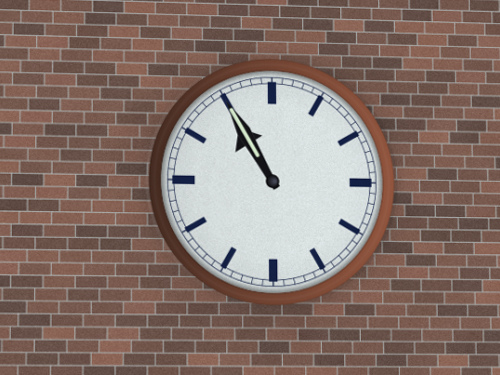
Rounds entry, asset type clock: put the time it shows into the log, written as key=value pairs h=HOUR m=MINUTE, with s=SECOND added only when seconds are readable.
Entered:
h=10 m=55
